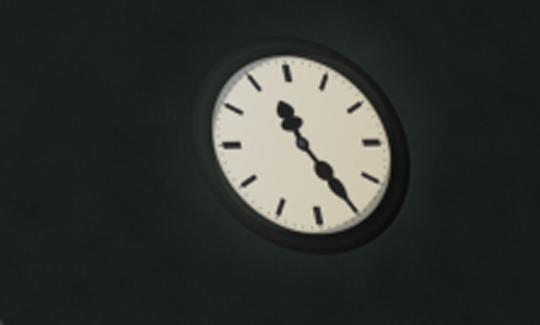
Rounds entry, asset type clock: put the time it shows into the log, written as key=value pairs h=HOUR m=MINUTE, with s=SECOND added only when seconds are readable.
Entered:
h=11 m=25
